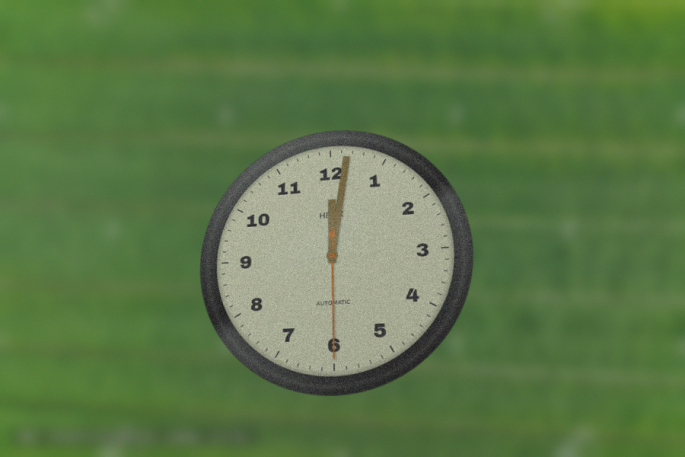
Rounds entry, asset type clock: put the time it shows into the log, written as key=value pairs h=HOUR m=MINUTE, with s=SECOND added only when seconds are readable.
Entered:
h=12 m=1 s=30
